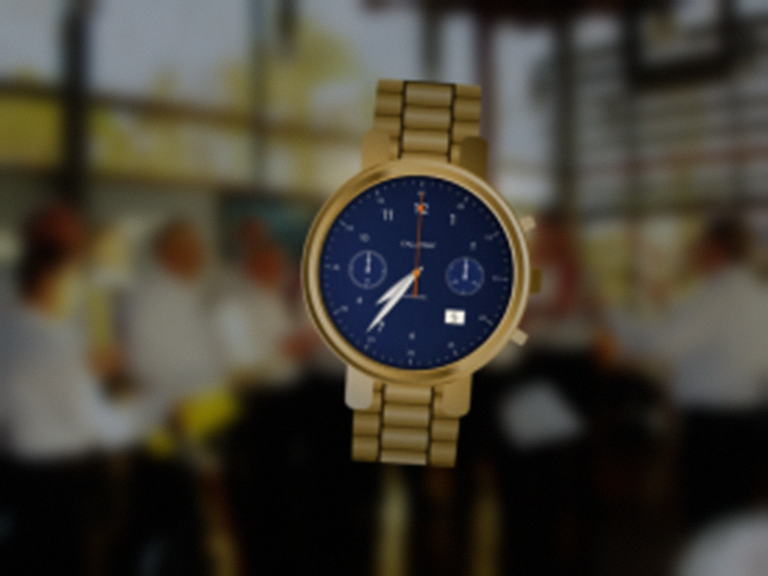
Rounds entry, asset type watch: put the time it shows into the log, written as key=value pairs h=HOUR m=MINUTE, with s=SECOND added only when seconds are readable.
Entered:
h=7 m=36
